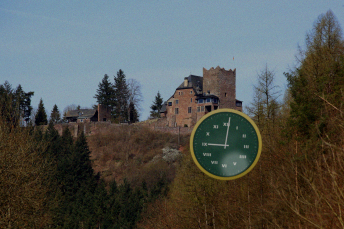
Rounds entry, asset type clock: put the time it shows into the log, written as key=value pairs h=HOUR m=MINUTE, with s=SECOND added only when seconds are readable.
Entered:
h=9 m=1
